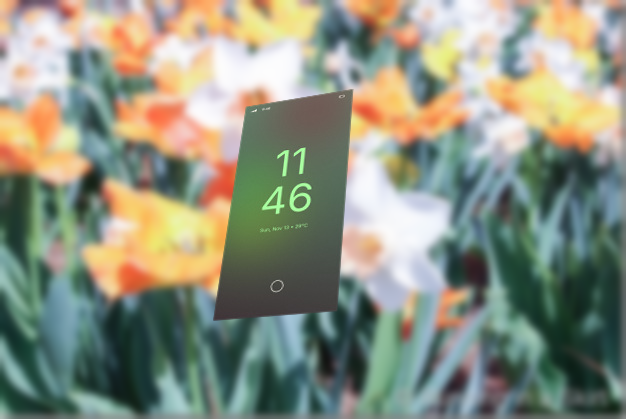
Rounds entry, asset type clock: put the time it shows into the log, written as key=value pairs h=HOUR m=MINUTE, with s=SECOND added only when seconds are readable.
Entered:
h=11 m=46
